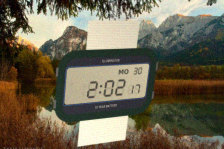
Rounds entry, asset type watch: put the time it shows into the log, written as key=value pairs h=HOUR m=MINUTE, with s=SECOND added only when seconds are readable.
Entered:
h=2 m=2 s=17
